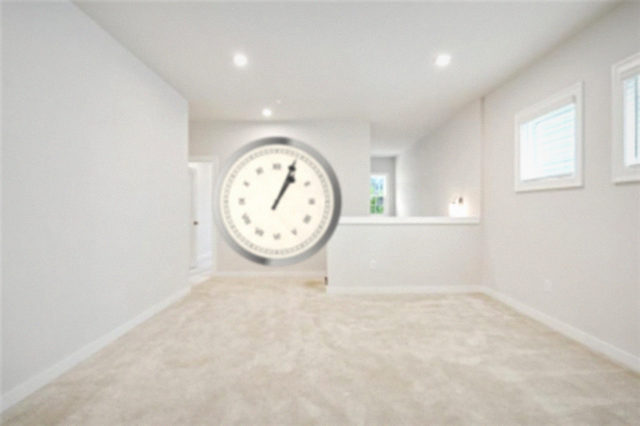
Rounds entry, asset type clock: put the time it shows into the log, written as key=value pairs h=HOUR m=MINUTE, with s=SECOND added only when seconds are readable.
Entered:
h=1 m=4
